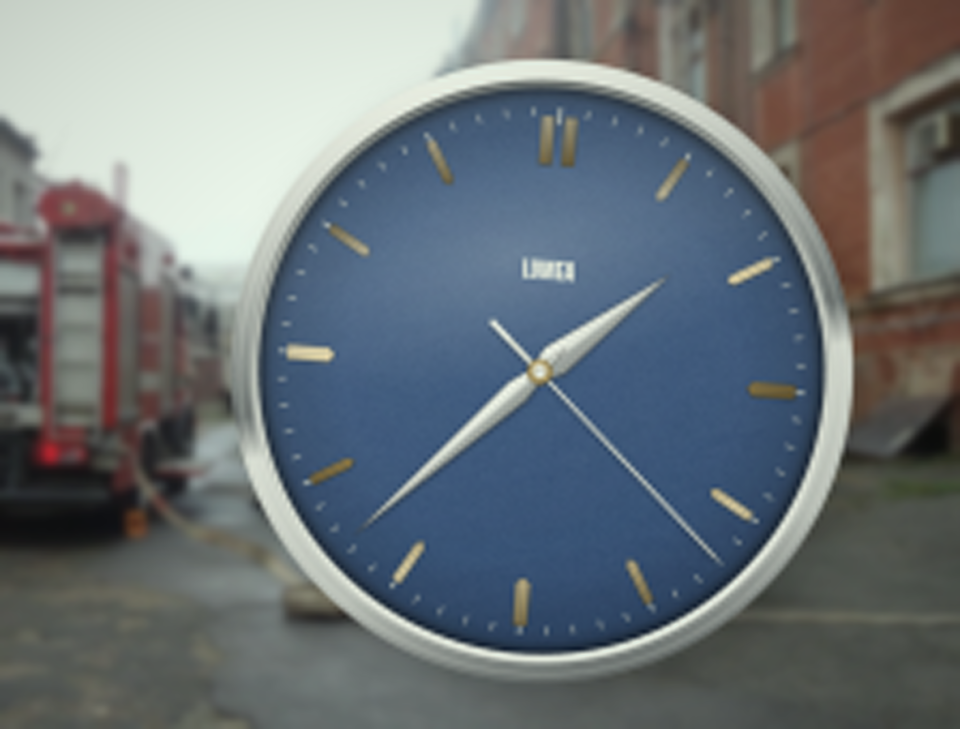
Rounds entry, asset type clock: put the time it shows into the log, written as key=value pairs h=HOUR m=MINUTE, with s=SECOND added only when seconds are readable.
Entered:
h=1 m=37 s=22
